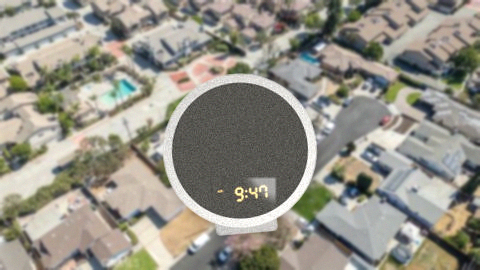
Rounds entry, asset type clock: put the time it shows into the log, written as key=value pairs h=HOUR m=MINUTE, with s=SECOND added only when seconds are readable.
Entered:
h=9 m=47
